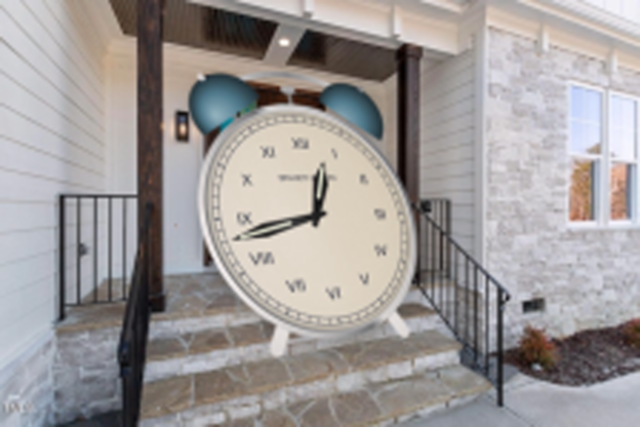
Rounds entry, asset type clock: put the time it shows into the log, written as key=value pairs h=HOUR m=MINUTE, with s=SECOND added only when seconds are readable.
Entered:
h=12 m=43
